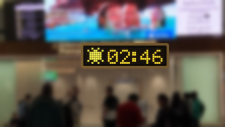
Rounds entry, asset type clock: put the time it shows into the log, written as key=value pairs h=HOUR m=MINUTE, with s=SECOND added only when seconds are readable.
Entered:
h=2 m=46
